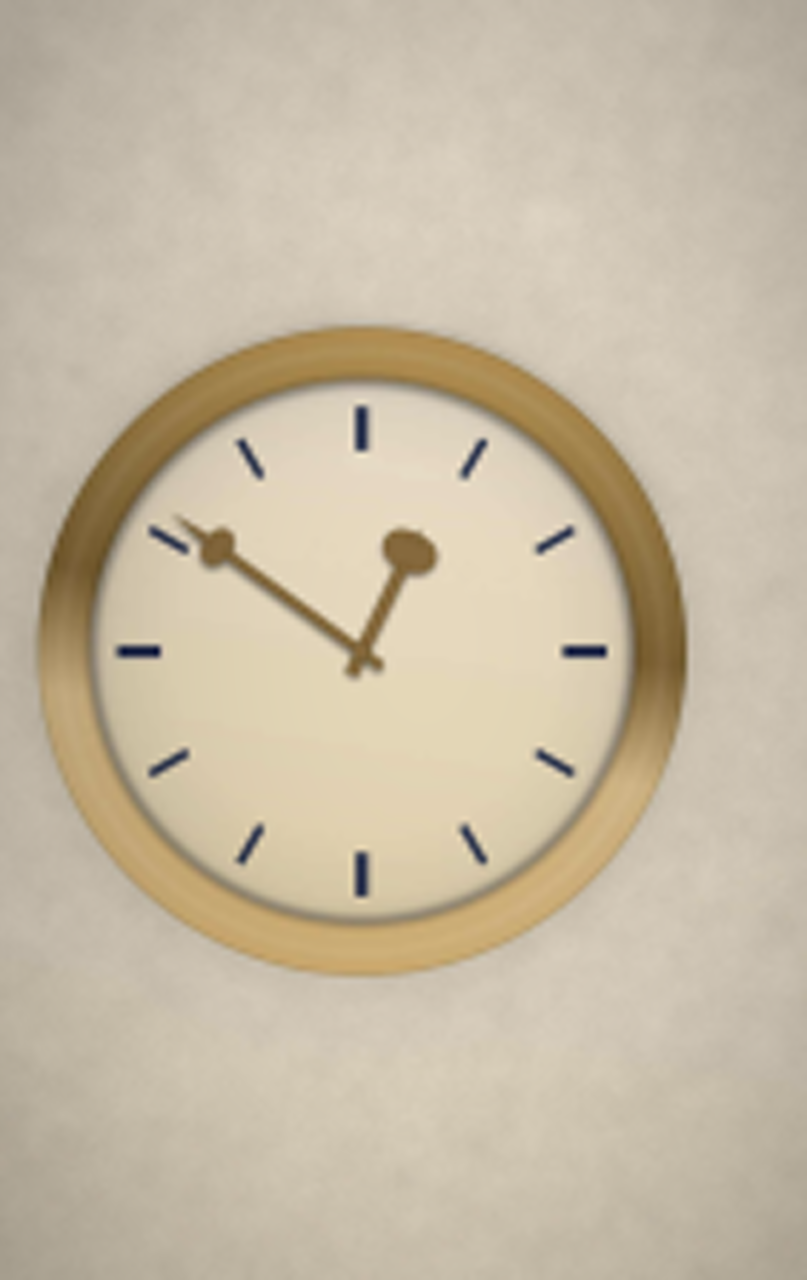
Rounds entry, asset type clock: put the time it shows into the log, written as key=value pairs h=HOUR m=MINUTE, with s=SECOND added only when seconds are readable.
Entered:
h=12 m=51
